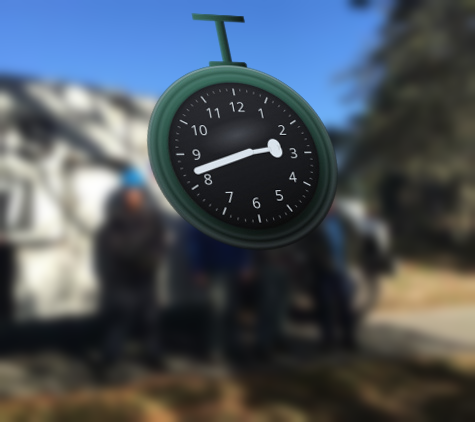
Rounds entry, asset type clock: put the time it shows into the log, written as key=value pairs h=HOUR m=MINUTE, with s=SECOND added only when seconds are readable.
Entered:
h=2 m=42
